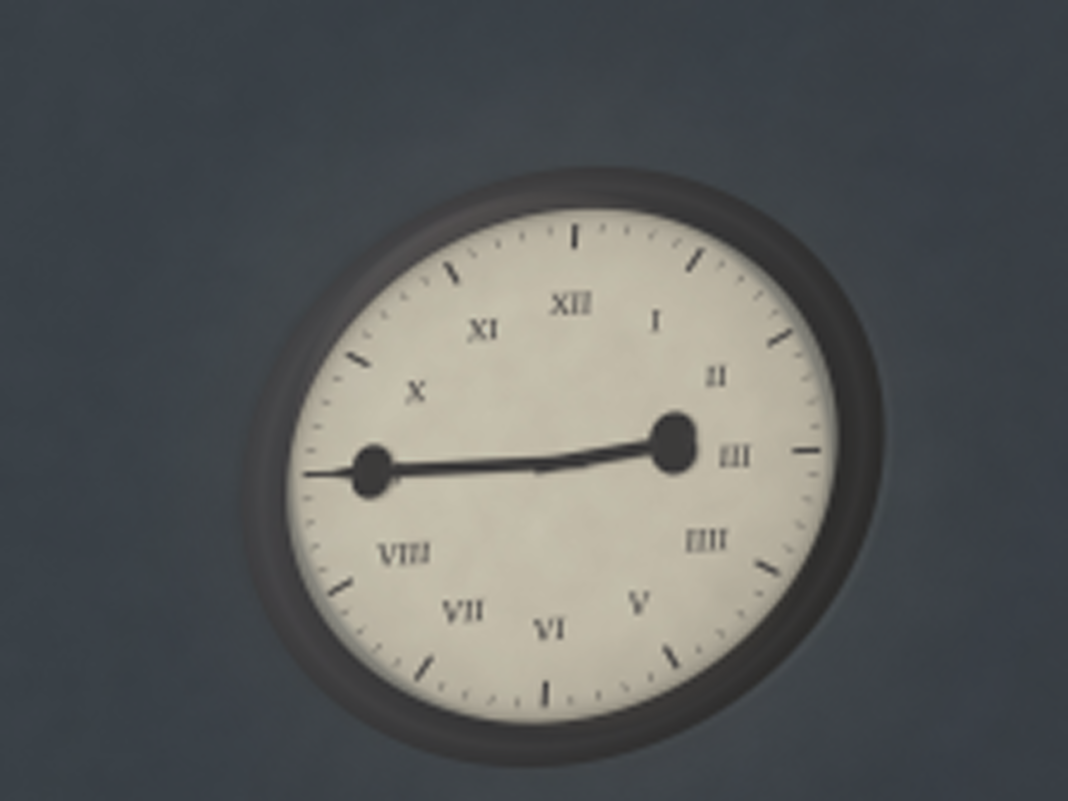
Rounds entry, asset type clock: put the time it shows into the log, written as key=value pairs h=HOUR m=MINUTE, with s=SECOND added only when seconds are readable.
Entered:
h=2 m=45
